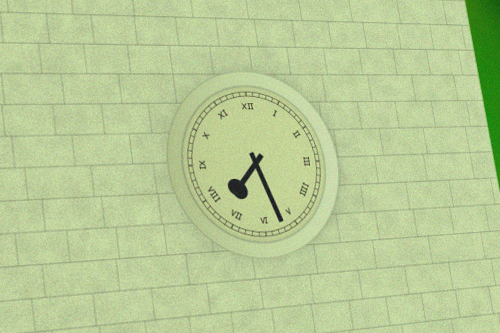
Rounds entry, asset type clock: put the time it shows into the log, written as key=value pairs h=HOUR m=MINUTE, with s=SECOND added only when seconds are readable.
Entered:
h=7 m=27
